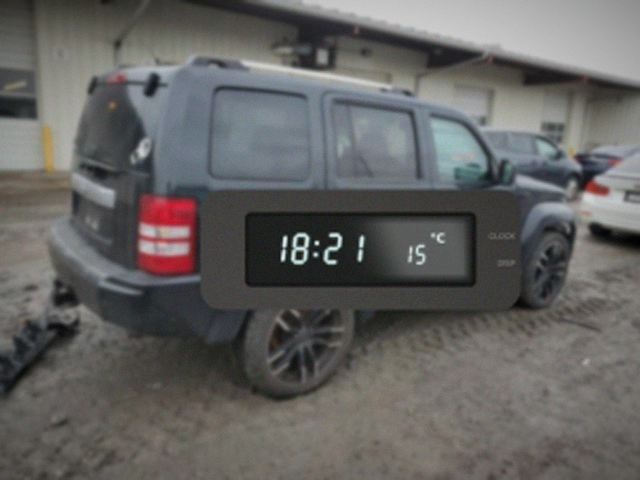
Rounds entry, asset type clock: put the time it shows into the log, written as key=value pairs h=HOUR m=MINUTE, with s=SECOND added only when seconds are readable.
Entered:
h=18 m=21
